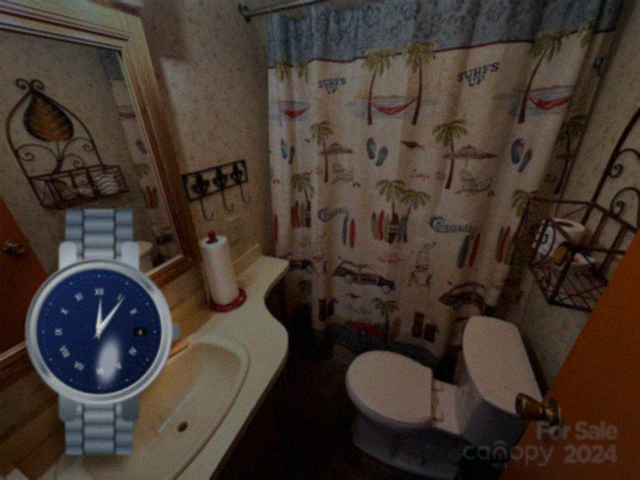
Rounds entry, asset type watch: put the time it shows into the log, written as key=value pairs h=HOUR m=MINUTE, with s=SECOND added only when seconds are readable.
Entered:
h=12 m=6
